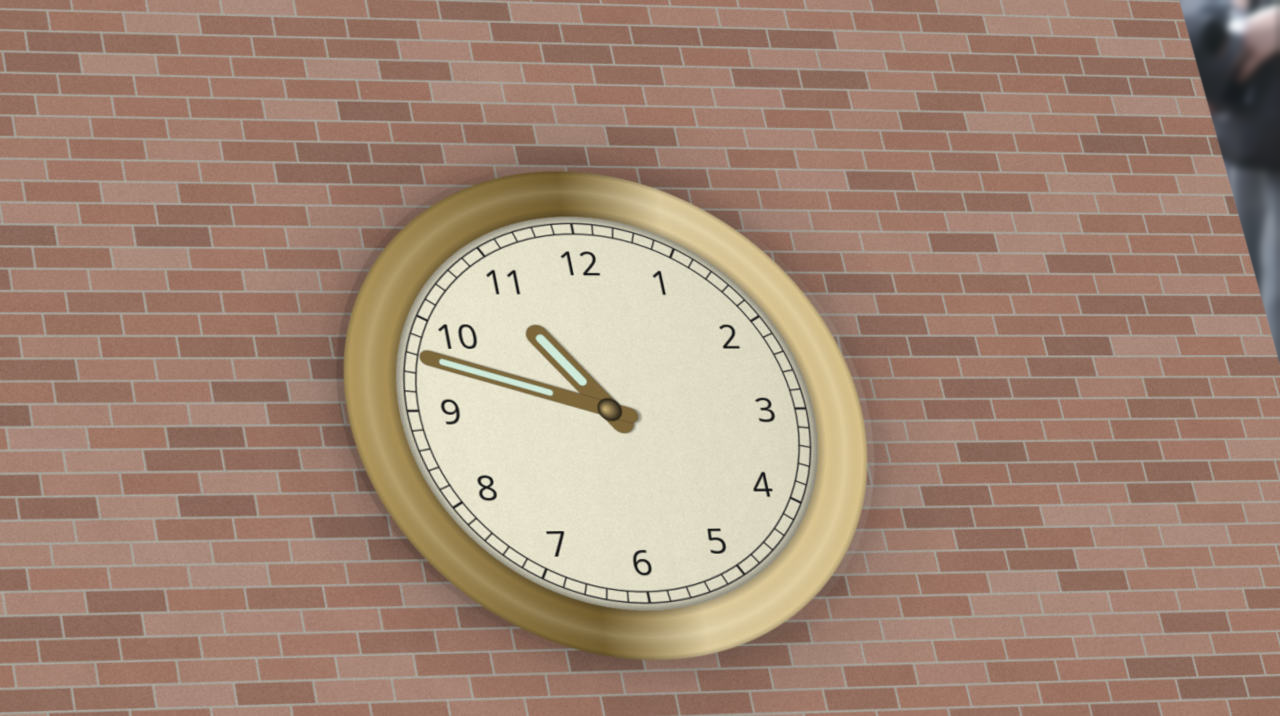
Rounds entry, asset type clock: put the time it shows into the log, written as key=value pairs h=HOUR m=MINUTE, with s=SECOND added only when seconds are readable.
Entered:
h=10 m=48
